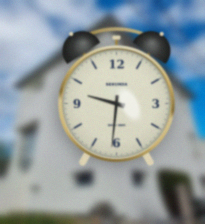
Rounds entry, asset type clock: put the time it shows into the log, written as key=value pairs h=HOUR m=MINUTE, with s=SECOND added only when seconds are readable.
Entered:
h=9 m=31
